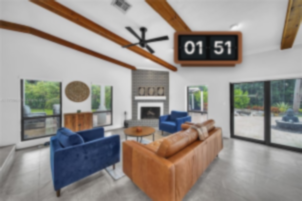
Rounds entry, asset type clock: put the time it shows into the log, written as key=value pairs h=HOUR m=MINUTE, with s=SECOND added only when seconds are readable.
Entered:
h=1 m=51
